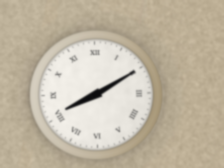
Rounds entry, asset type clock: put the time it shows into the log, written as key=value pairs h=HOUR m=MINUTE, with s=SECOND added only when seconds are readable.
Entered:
h=8 m=10
